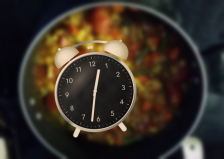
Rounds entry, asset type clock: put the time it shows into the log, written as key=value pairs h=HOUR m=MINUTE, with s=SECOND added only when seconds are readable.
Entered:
h=12 m=32
